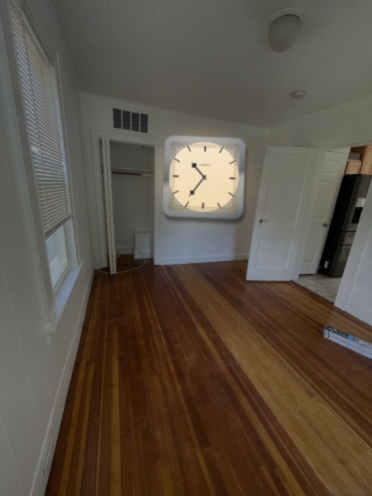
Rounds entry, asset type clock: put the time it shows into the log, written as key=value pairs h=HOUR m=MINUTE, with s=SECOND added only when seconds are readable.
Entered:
h=10 m=36
